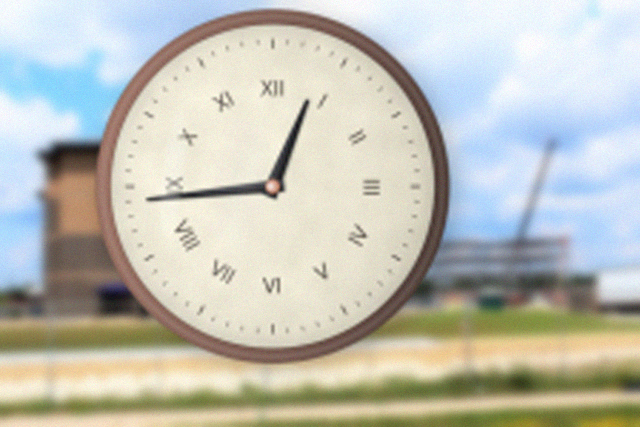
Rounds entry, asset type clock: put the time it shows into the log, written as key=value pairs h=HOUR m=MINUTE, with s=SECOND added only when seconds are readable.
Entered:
h=12 m=44
